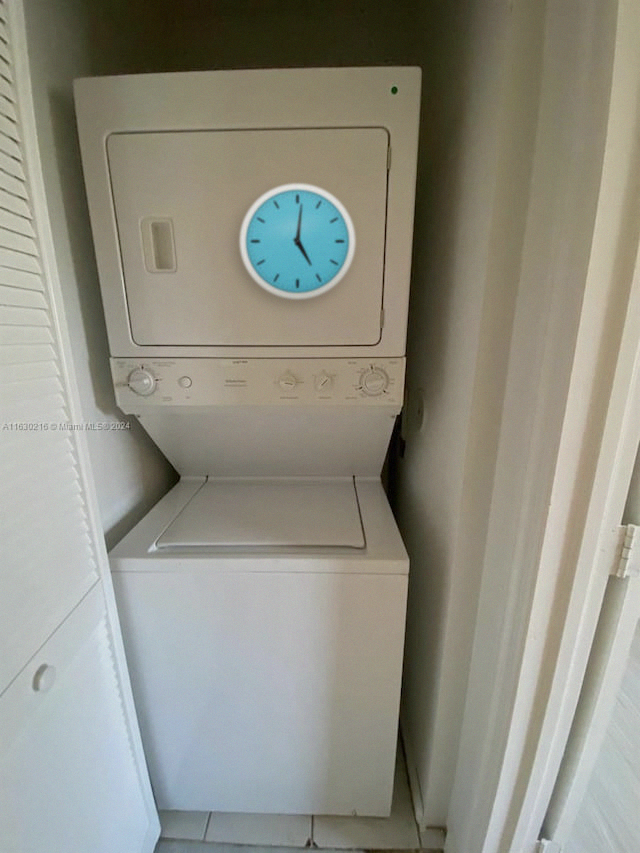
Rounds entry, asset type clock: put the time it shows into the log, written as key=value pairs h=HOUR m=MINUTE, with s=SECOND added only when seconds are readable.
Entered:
h=5 m=1
